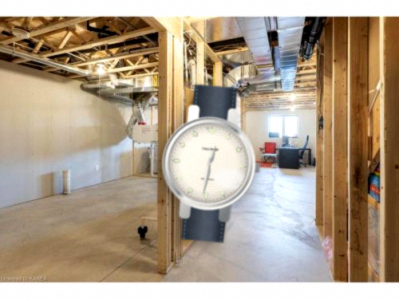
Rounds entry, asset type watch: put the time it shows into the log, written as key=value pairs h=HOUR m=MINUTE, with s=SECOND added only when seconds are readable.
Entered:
h=12 m=31
